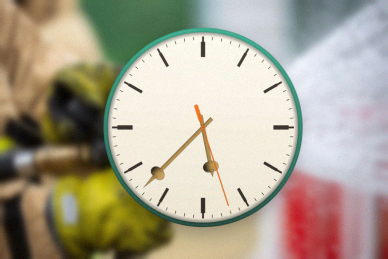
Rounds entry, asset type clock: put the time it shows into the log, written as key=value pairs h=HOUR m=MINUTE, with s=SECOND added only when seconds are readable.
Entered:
h=5 m=37 s=27
